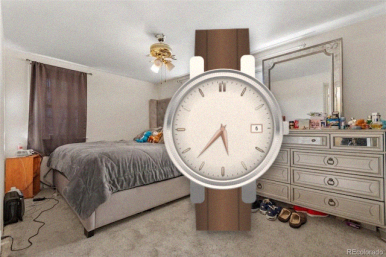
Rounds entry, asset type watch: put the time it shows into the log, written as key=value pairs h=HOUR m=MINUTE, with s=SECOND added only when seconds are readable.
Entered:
h=5 m=37
